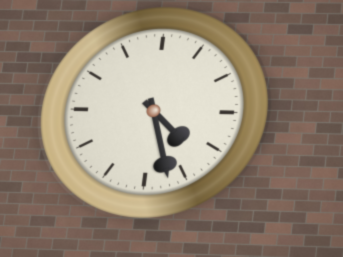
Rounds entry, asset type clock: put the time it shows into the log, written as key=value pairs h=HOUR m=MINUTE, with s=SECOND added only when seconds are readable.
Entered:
h=4 m=27
